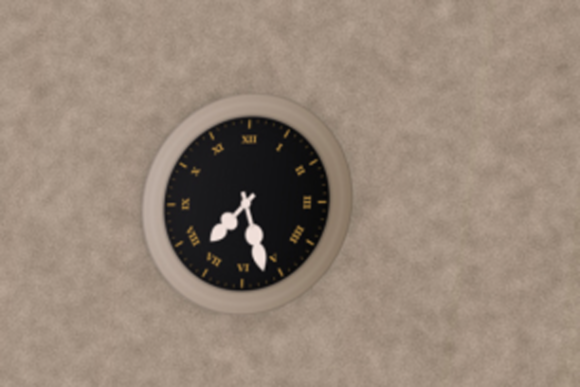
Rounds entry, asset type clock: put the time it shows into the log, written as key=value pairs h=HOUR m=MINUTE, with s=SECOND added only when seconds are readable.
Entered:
h=7 m=27
